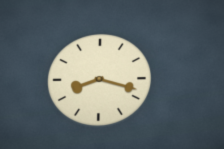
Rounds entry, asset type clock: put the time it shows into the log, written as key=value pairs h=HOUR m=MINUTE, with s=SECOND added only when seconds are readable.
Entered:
h=8 m=18
